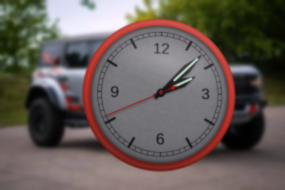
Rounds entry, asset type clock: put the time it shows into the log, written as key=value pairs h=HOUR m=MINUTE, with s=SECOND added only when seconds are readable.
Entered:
h=2 m=7 s=41
